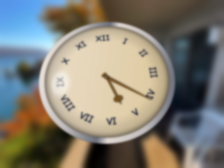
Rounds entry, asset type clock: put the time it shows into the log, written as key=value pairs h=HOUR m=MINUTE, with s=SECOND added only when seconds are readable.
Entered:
h=5 m=21
